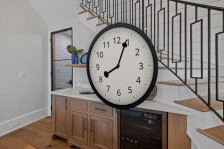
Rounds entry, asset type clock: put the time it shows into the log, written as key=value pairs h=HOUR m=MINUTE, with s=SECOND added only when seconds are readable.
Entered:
h=8 m=4
